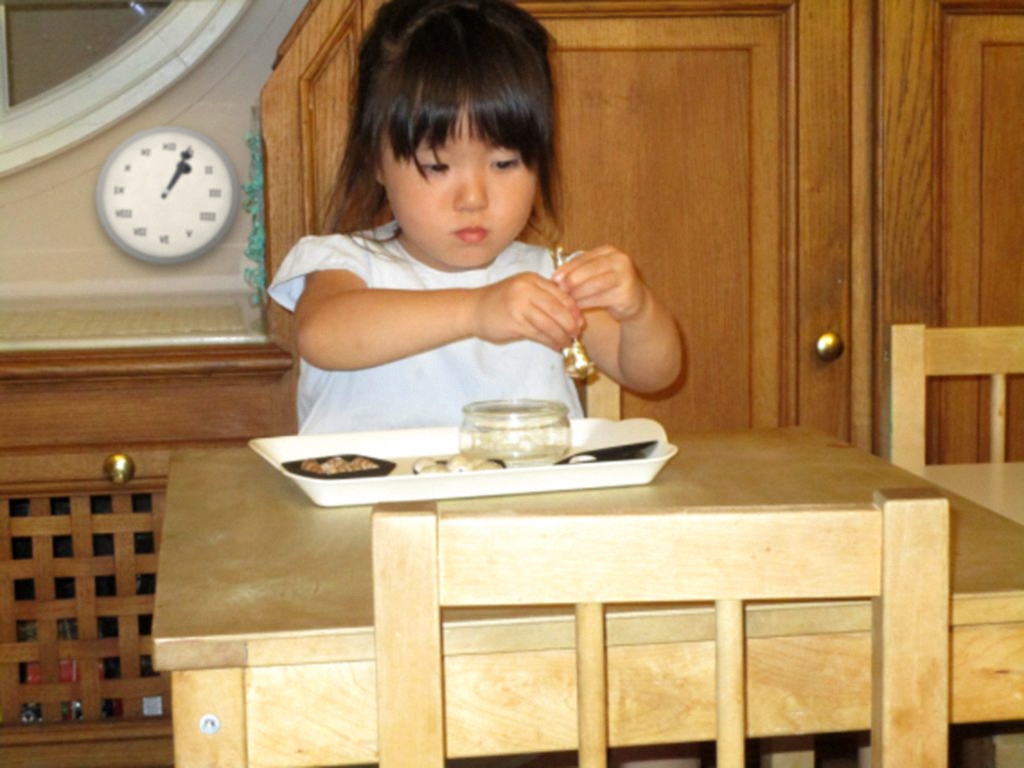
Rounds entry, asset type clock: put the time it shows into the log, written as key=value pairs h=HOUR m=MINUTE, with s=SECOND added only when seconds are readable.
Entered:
h=1 m=4
